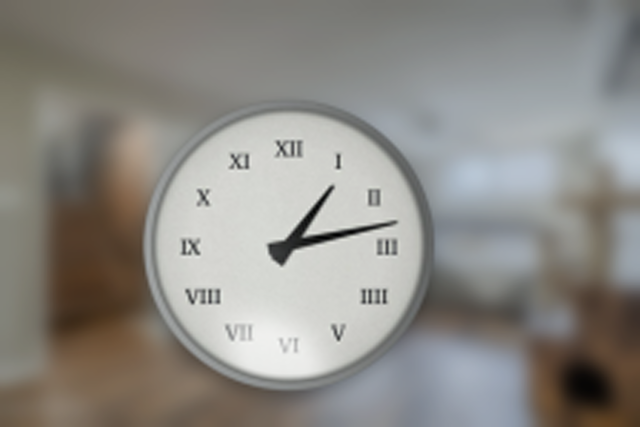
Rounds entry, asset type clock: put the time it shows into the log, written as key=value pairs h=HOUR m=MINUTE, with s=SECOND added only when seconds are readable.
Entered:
h=1 m=13
